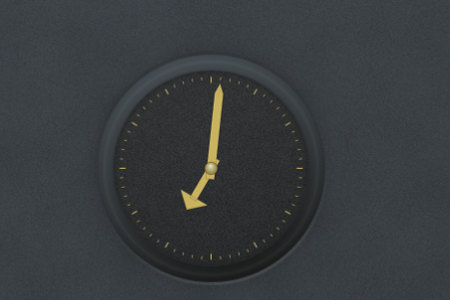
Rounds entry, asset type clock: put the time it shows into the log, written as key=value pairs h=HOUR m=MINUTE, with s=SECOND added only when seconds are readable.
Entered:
h=7 m=1
